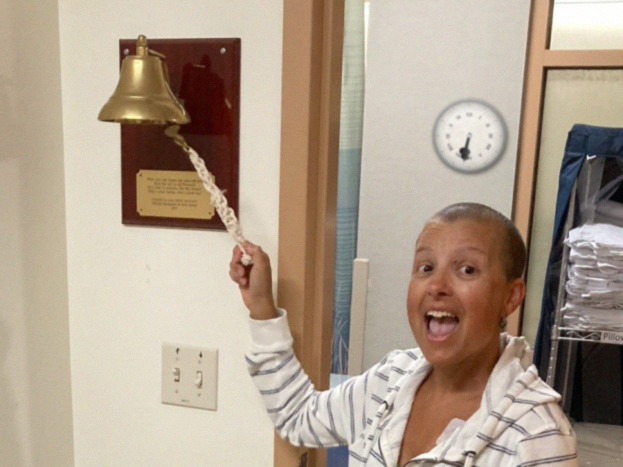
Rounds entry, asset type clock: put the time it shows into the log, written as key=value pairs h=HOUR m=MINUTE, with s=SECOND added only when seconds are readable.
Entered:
h=6 m=32
